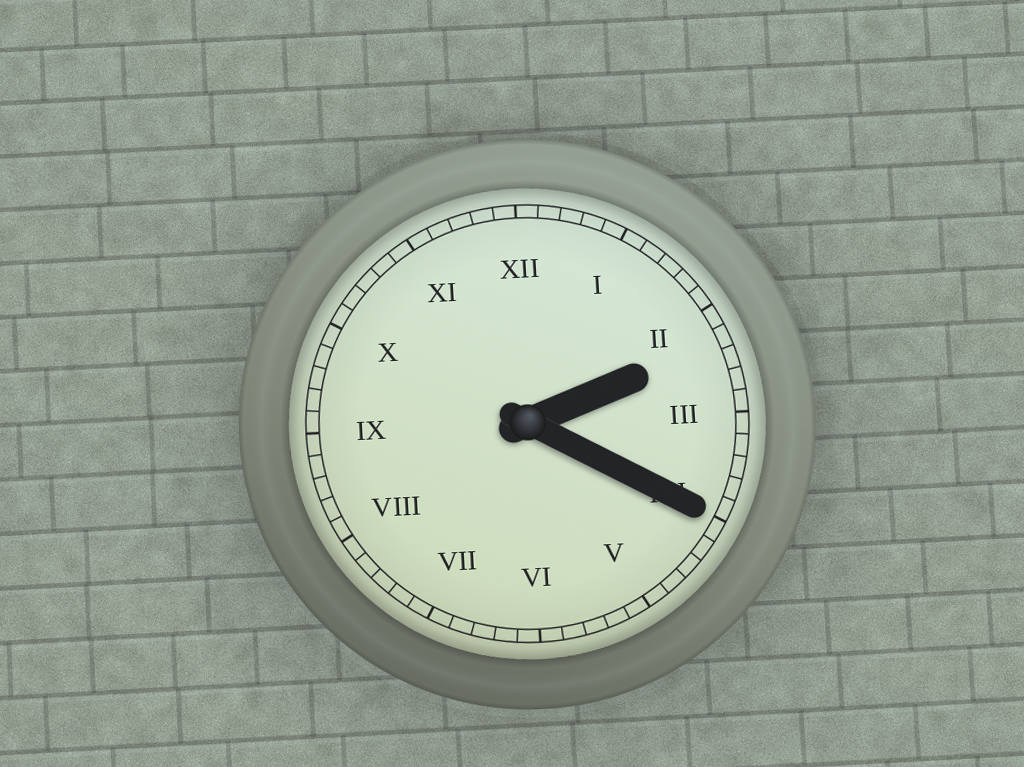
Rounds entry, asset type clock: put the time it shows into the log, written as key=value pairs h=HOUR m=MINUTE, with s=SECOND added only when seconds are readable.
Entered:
h=2 m=20
